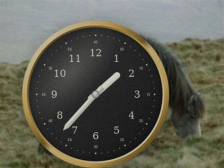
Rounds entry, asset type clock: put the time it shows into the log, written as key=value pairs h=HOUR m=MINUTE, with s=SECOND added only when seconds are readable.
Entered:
h=1 m=37
